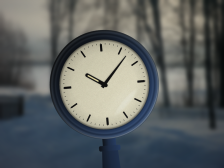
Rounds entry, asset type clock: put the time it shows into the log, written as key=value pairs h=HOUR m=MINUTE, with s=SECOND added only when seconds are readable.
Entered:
h=10 m=7
